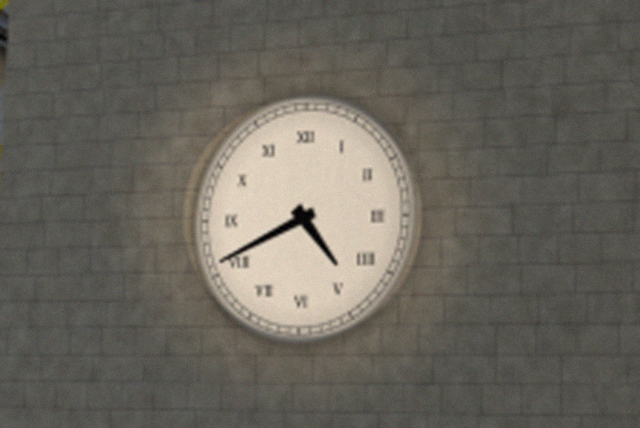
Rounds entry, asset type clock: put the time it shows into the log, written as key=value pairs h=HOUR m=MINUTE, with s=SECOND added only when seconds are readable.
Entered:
h=4 m=41
